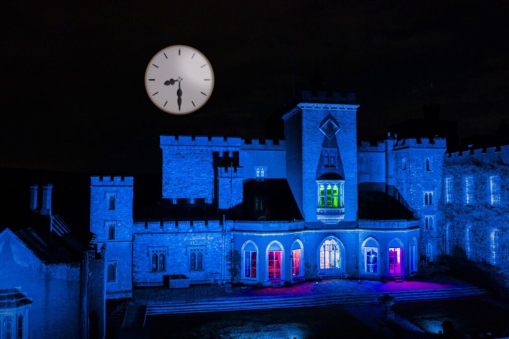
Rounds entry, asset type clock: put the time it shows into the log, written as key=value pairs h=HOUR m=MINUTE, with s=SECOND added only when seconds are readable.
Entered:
h=8 m=30
